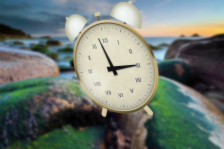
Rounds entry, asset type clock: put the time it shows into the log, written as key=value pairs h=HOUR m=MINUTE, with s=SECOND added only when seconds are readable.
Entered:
h=2 m=58
